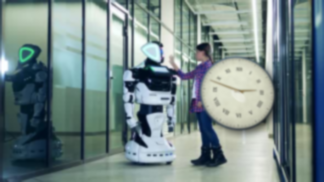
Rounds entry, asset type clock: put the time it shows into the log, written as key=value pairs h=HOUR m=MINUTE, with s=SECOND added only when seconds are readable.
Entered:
h=2 m=48
